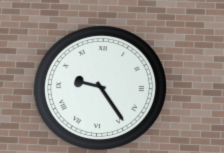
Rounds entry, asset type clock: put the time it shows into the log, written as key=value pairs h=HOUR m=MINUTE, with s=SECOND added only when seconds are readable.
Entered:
h=9 m=24
